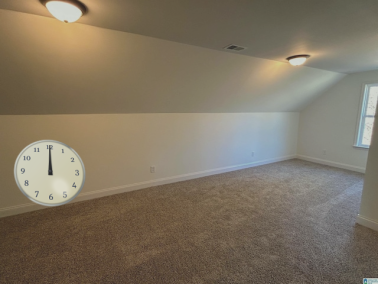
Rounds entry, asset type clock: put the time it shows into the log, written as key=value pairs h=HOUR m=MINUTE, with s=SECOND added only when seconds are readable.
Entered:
h=12 m=0
